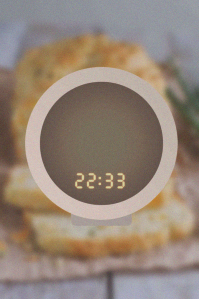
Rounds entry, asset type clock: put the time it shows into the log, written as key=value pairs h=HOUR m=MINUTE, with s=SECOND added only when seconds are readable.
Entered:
h=22 m=33
